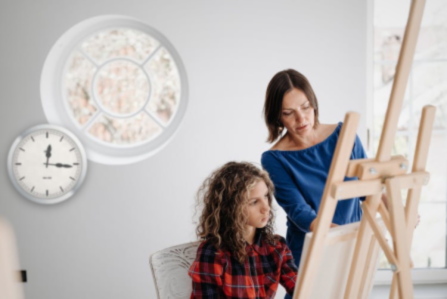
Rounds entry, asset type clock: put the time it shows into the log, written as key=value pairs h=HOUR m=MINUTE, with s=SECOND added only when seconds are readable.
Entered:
h=12 m=16
